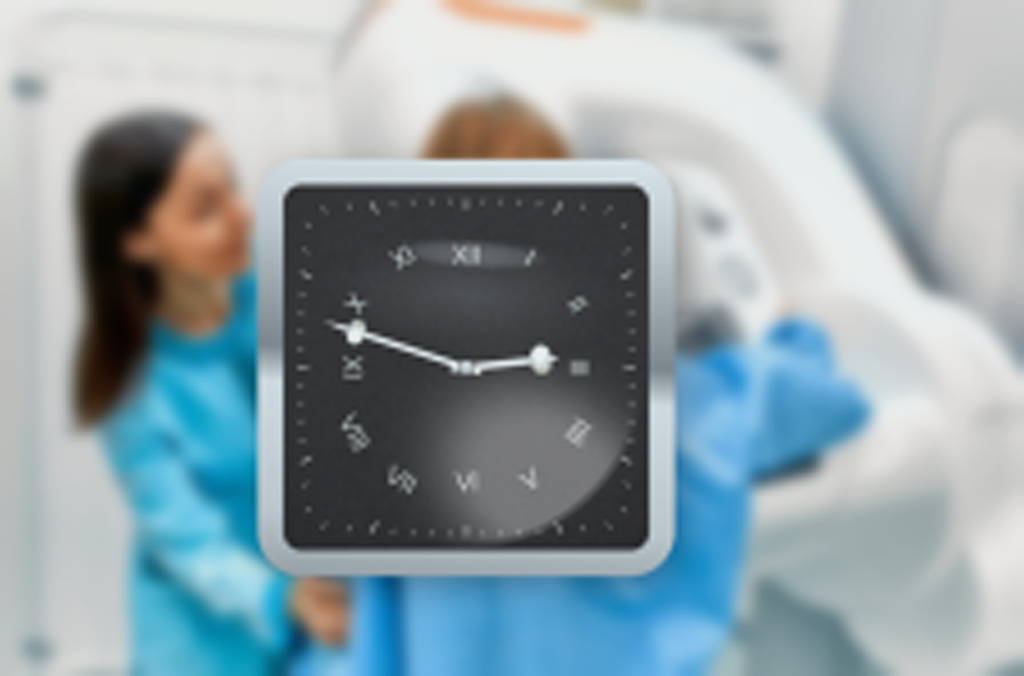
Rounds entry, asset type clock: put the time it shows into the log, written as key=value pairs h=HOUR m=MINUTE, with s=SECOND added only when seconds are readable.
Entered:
h=2 m=48
